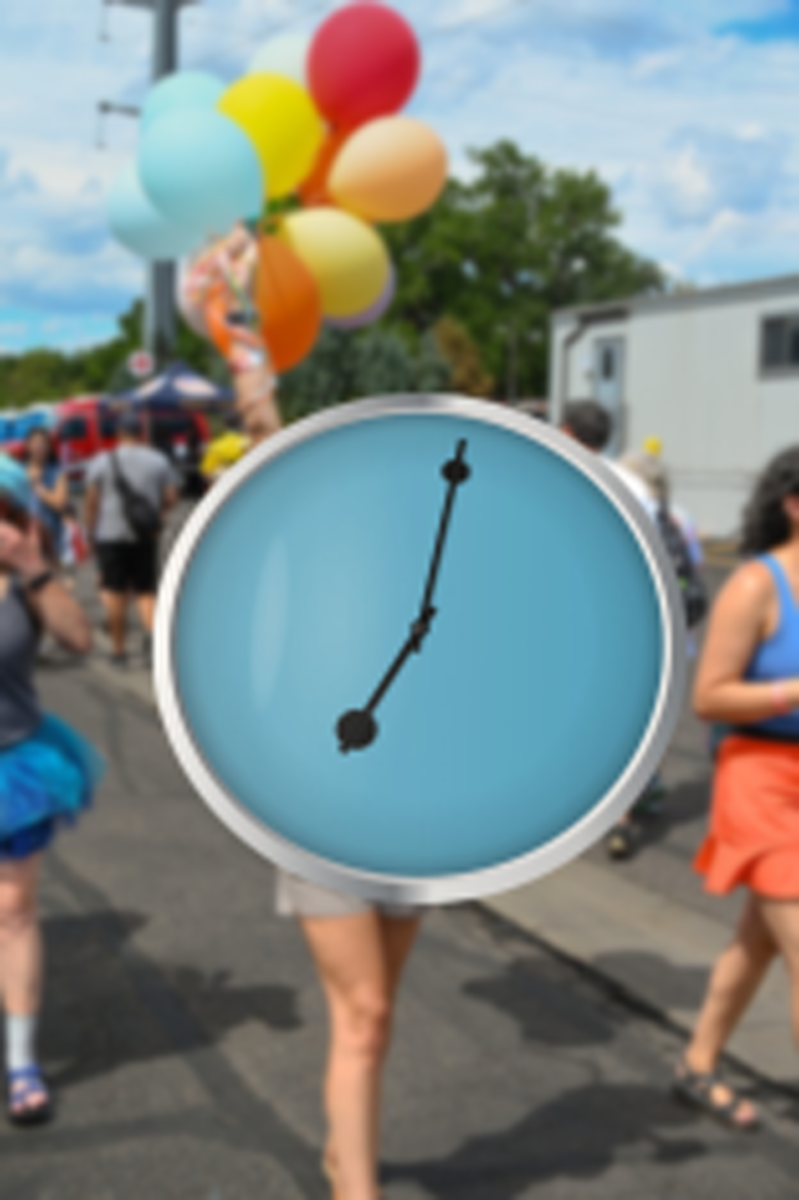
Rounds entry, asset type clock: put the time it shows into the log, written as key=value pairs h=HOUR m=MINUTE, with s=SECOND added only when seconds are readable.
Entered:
h=7 m=2
